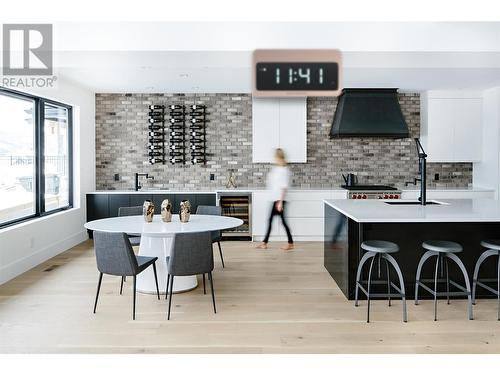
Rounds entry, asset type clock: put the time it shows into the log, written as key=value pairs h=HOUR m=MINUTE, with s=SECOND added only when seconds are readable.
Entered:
h=11 m=41
